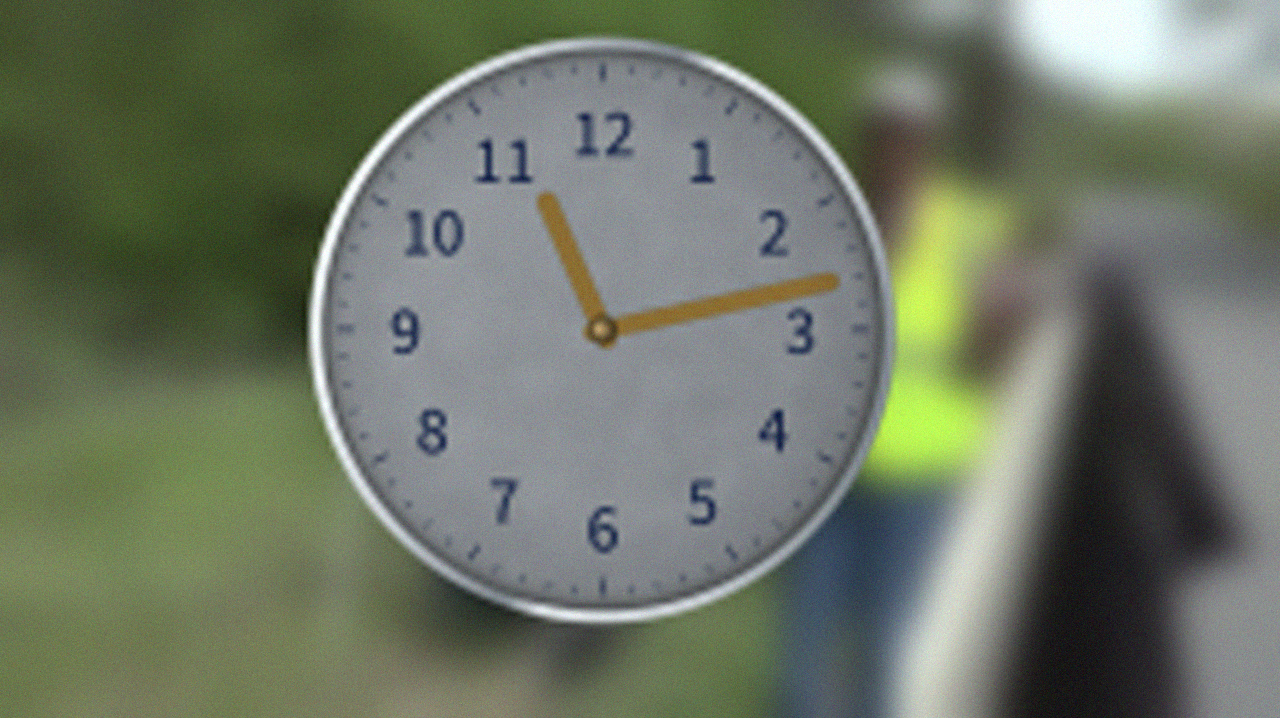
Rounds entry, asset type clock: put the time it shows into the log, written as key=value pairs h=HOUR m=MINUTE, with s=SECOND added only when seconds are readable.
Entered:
h=11 m=13
